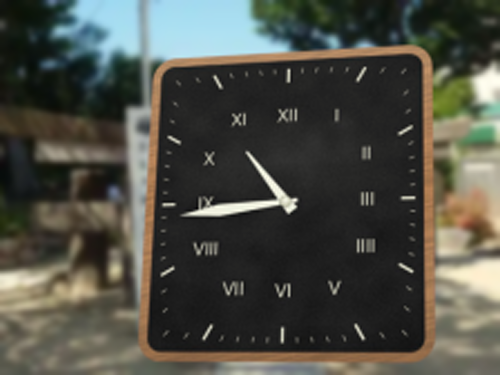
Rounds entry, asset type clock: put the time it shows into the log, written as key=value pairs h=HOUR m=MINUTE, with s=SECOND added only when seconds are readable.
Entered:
h=10 m=44
